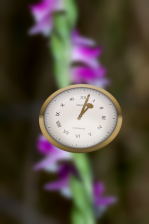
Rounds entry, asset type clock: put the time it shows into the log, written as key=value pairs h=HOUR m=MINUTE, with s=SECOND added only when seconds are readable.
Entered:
h=1 m=2
